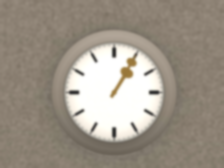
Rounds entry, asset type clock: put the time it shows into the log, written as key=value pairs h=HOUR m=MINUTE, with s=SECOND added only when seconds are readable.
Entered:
h=1 m=5
